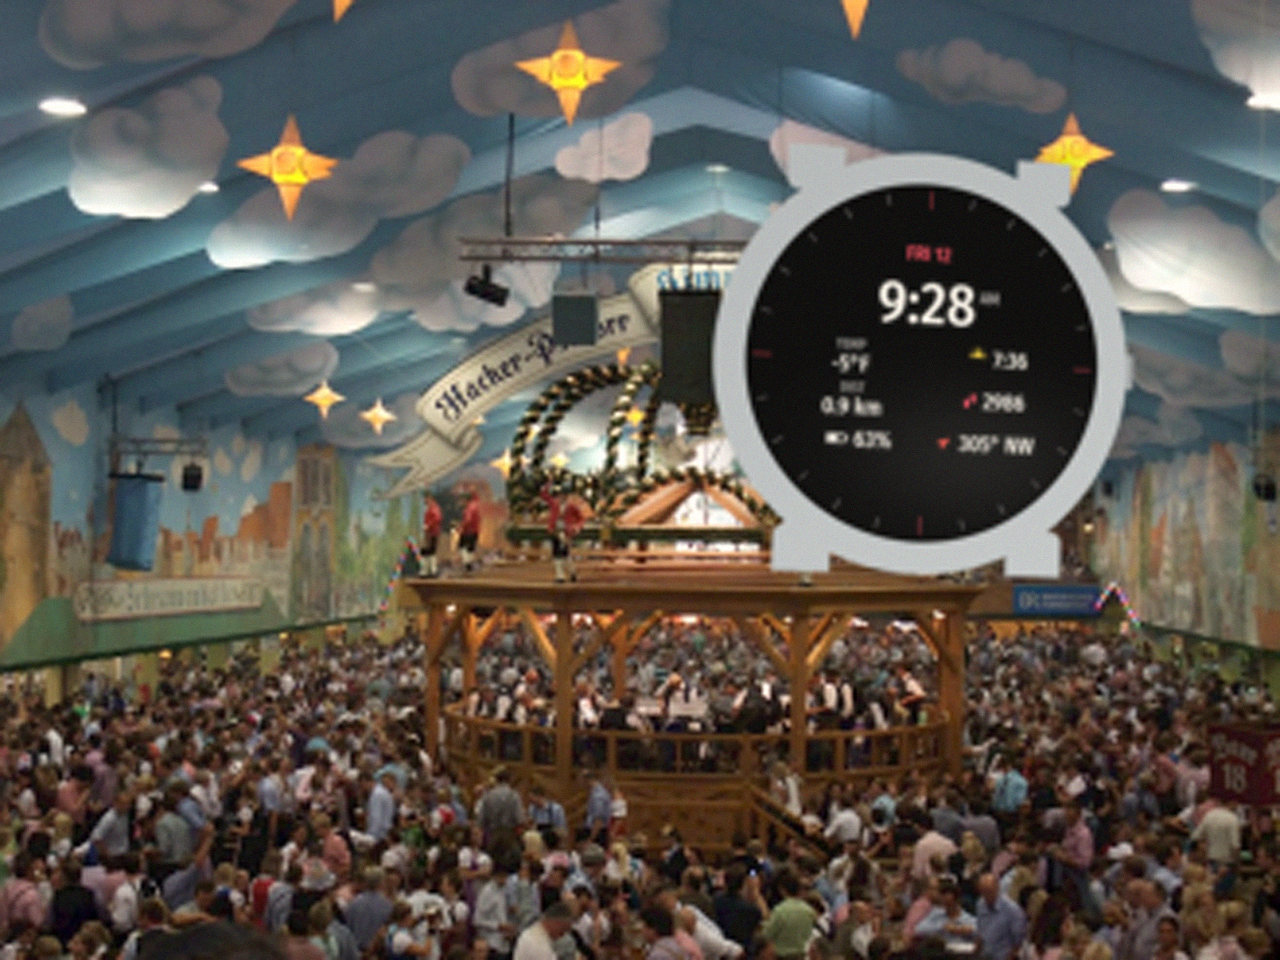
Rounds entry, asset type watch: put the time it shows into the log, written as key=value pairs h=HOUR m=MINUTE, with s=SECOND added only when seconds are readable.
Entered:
h=9 m=28
